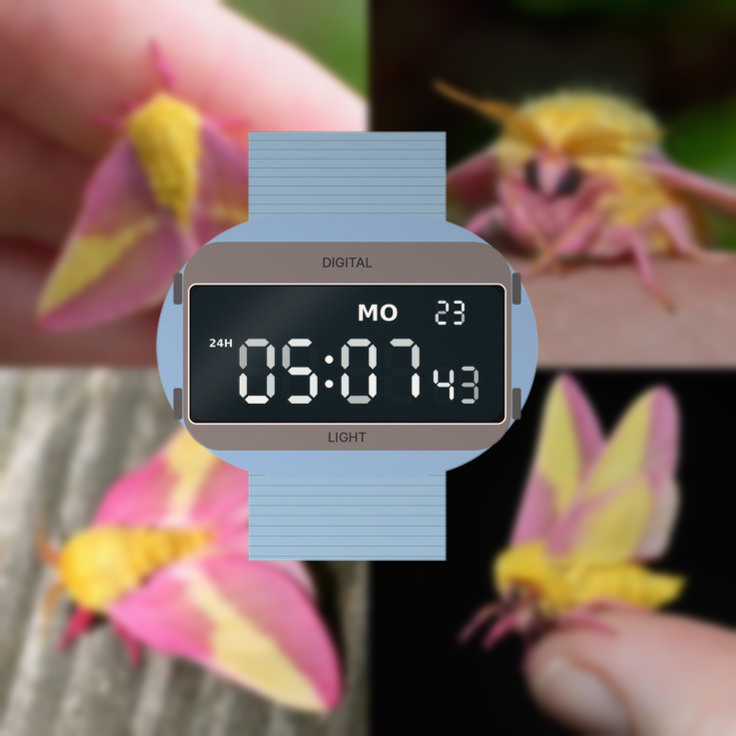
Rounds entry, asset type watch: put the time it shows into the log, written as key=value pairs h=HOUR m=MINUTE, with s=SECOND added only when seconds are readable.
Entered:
h=5 m=7 s=43
